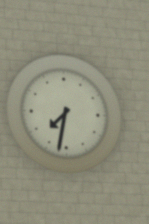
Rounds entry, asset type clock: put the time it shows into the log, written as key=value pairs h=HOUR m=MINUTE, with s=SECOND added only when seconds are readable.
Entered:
h=7 m=32
